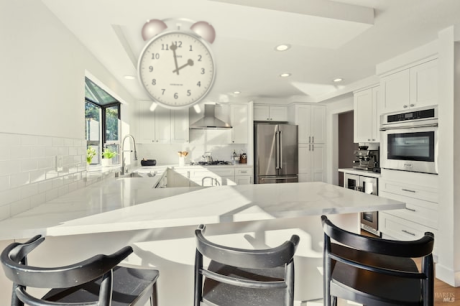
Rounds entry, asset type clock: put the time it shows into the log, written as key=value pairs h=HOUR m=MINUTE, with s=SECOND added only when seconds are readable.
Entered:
h=1 m=58
